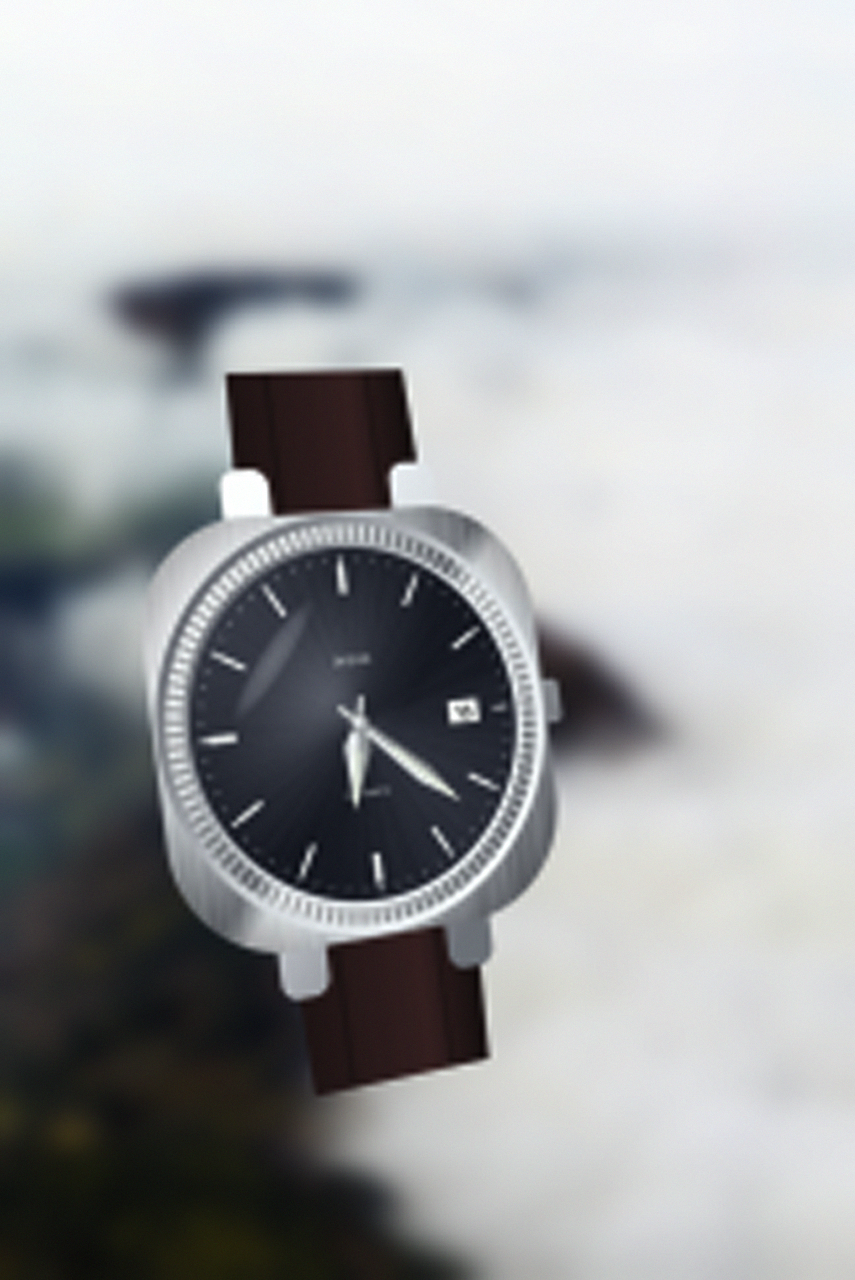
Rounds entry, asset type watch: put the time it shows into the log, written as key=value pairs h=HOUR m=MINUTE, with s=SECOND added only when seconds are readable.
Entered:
h=6 m=22
